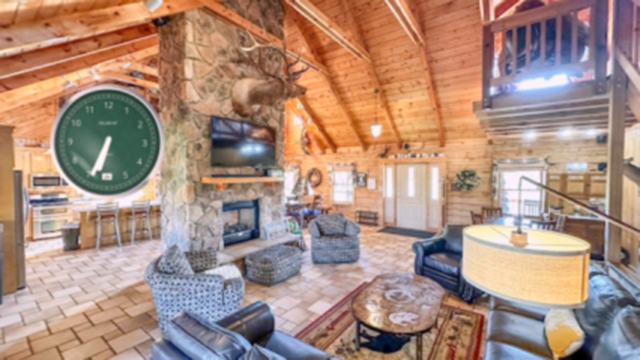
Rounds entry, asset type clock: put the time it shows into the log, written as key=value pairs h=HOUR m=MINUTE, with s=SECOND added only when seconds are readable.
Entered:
h=6 m=34
